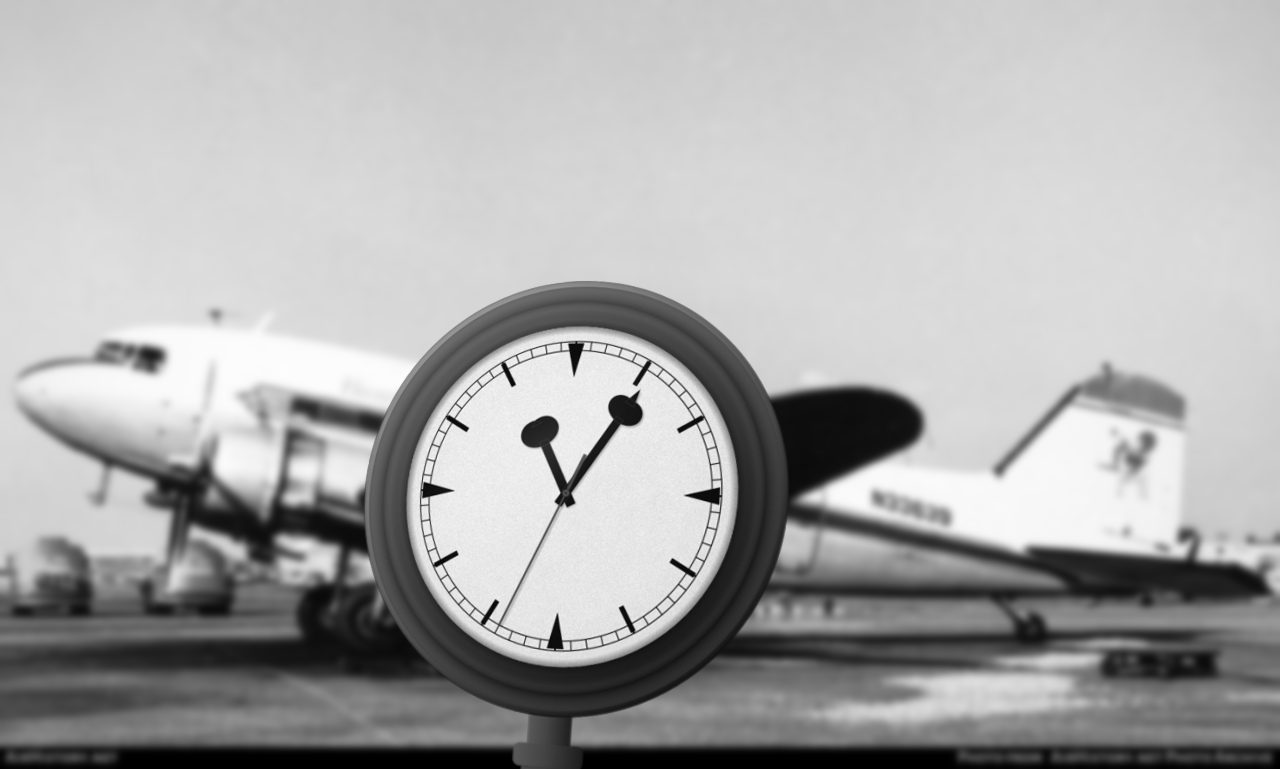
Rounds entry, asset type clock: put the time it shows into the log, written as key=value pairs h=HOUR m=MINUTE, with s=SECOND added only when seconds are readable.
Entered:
h=11 m=5 s=34
